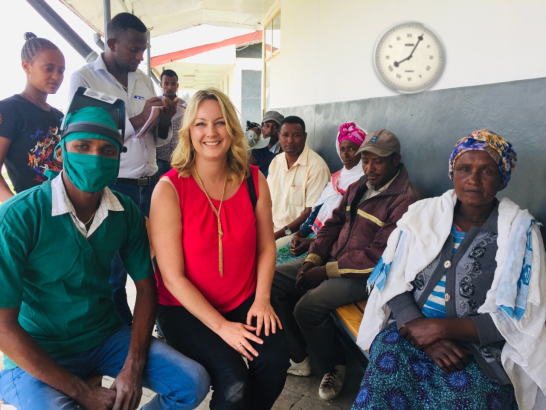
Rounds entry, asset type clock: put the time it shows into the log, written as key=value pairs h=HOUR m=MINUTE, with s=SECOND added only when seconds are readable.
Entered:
h=8 m=5
